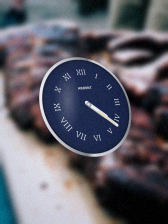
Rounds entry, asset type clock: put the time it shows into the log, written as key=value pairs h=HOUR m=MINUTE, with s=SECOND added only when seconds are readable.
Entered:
h=4 m=22
